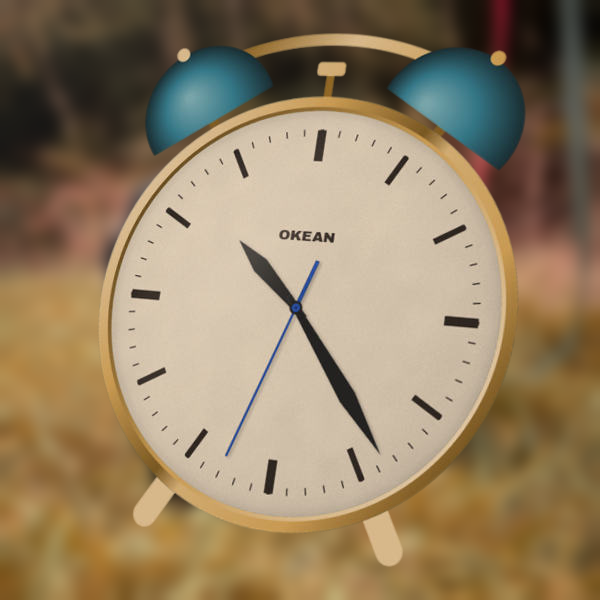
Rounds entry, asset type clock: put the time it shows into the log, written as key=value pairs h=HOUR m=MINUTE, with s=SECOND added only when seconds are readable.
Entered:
h=10 m=23 s=33
